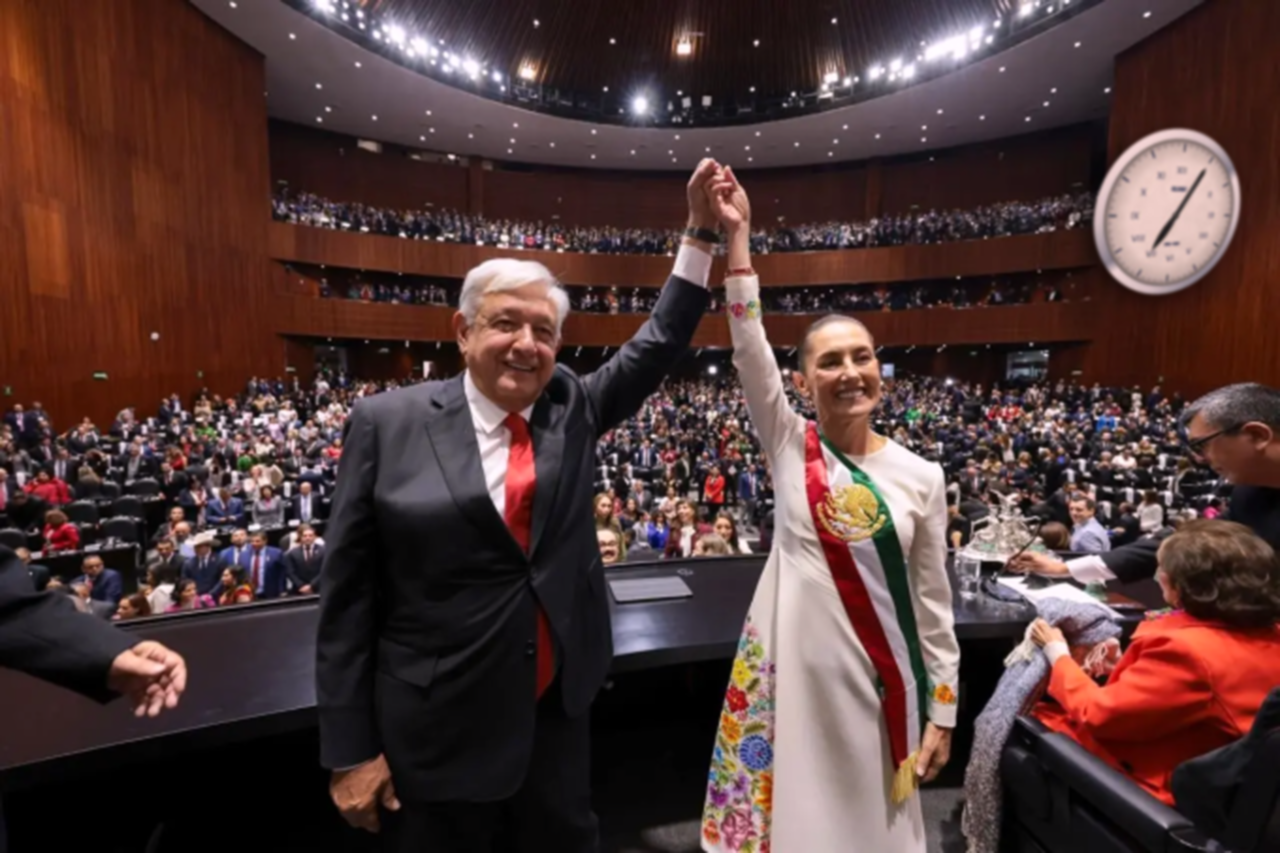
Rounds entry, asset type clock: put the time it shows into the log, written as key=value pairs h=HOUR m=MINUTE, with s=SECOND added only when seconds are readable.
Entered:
h=7 m=5
